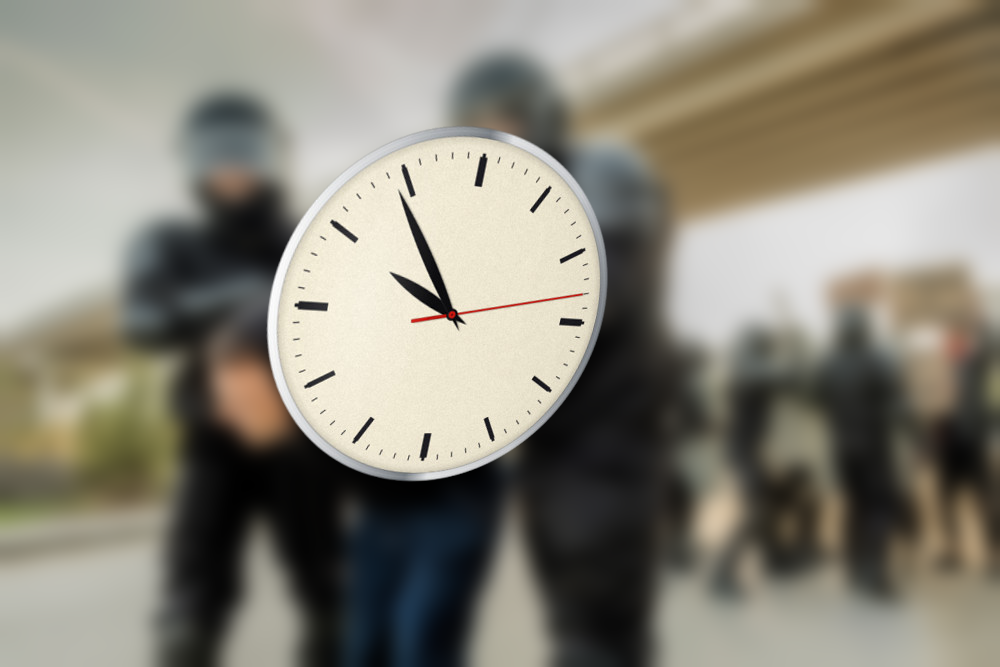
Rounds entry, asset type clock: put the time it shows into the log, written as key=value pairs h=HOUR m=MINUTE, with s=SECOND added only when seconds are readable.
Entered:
h=9 m=54 s=13
